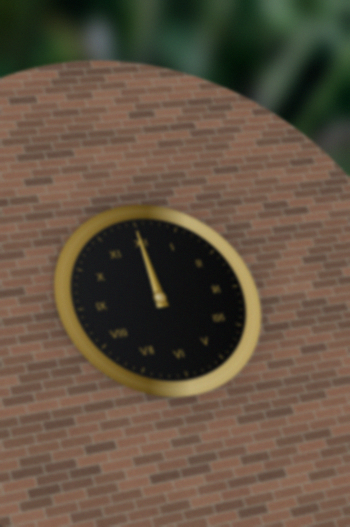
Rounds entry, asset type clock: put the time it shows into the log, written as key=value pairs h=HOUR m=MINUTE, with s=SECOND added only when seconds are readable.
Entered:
h=12 m=0
